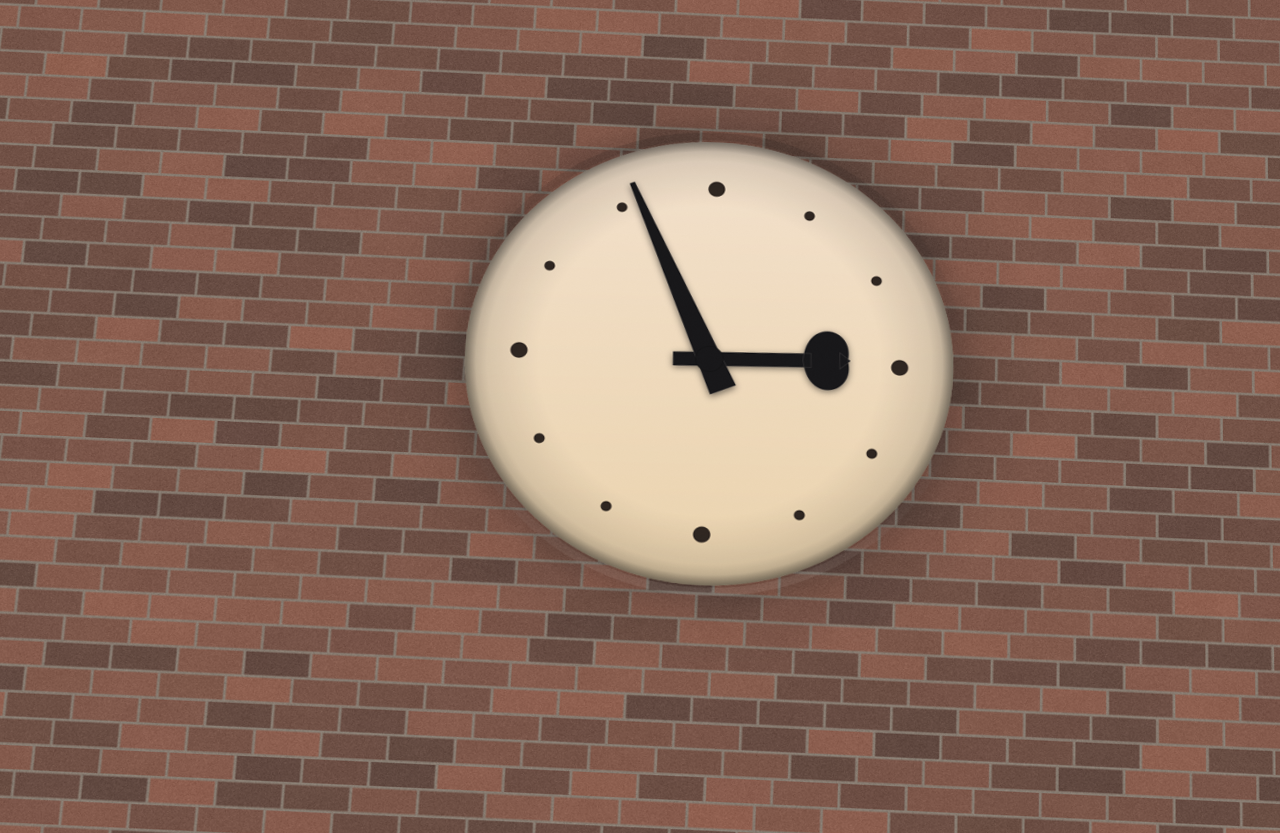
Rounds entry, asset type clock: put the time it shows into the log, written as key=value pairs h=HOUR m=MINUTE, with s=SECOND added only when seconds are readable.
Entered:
h=2 m=56
